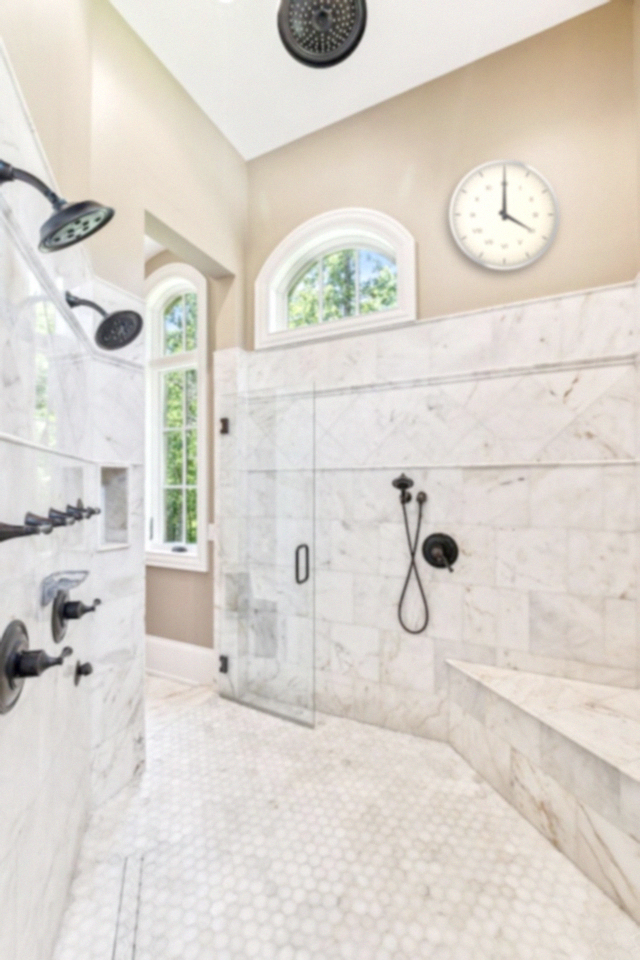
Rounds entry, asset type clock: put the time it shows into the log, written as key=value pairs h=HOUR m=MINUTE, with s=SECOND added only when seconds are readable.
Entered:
h=4 m=0
